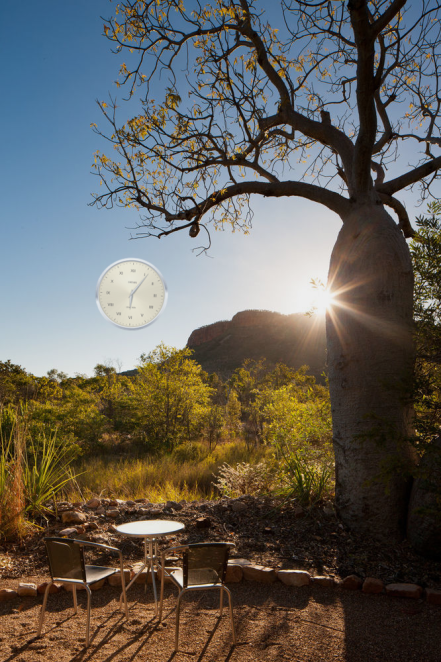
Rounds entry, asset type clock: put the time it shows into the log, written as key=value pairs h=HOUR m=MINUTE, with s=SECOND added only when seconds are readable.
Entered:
h=6 m=6
